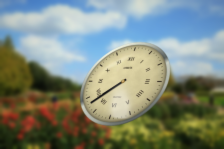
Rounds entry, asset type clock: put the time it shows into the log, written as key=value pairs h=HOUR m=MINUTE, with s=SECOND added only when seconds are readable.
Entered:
h=7 m=38
